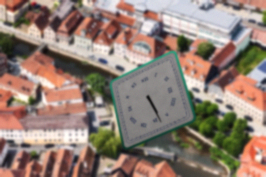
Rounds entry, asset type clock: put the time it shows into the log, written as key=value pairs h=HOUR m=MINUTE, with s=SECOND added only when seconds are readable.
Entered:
h=5 m=28
